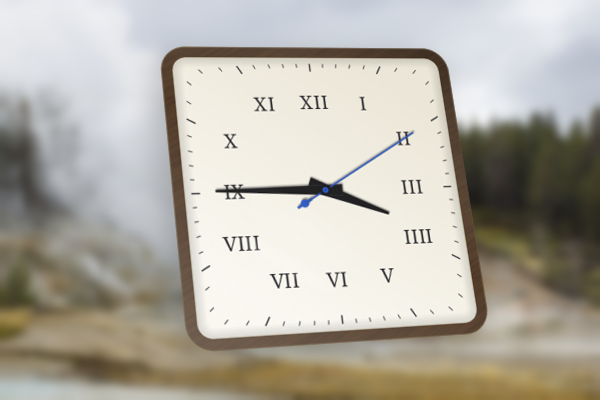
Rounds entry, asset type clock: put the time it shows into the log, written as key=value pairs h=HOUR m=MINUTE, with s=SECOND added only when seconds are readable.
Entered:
h=3 m=45 s=10
